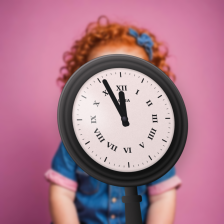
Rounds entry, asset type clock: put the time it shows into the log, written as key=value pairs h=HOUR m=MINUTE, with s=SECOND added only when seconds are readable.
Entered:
h=11 m=56
